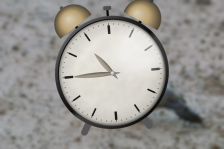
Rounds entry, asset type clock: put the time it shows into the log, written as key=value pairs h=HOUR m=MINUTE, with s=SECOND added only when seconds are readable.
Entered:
h=10 m=45
